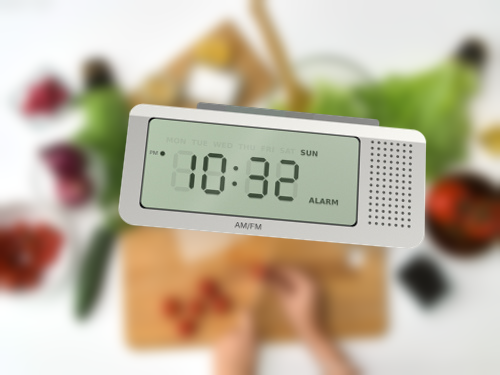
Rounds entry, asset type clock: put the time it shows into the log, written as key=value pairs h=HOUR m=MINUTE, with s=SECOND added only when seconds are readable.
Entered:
h=10 m=32
